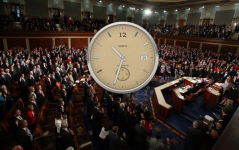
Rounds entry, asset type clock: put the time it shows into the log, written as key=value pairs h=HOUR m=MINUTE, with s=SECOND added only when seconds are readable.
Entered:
h=10 m=33
